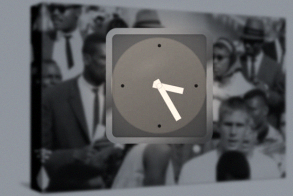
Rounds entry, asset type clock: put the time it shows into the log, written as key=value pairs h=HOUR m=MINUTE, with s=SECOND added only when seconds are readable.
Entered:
h=3 m=25
